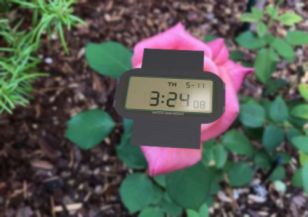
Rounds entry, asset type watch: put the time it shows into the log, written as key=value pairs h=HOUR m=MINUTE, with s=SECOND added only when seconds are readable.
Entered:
h=3 m=24
